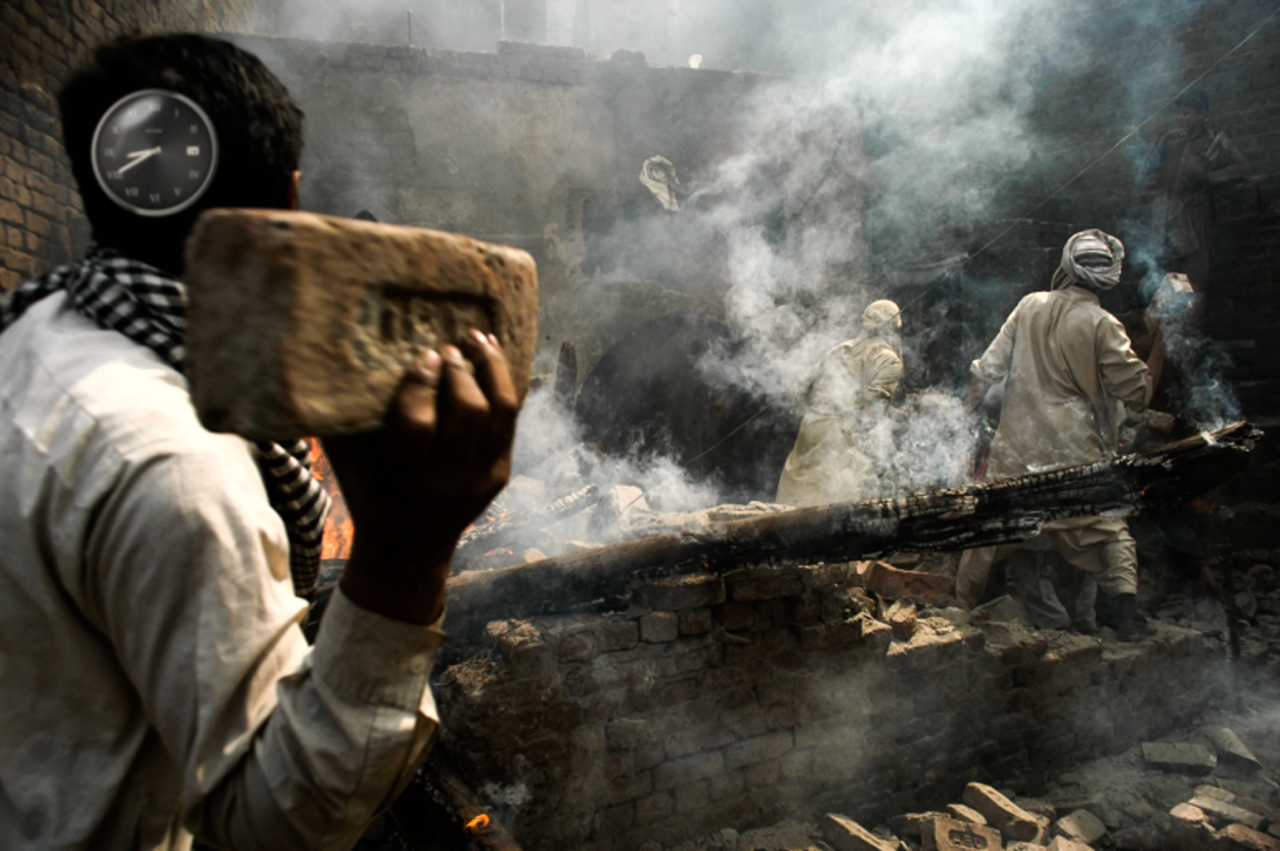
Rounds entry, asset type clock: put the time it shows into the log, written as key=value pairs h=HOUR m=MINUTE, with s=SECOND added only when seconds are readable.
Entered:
h=8 m=40
